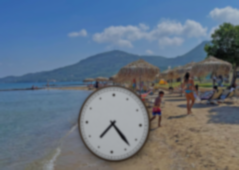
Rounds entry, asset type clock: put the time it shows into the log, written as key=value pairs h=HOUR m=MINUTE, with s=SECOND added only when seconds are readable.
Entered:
h=7 m=23
